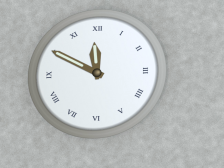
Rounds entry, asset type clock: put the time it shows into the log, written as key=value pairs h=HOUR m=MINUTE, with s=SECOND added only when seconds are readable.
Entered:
h=11 m=50
